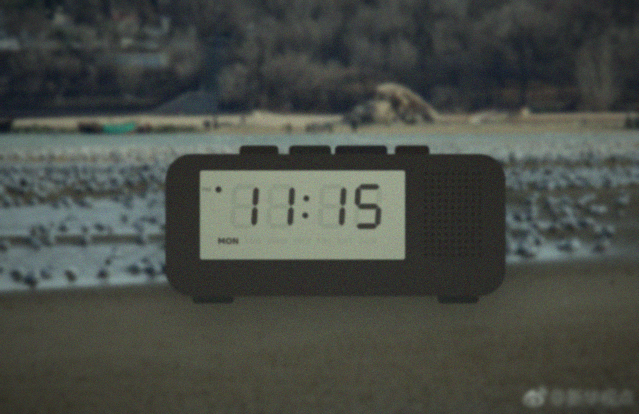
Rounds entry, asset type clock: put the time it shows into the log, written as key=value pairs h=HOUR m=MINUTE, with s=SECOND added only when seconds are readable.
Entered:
h=11 m=15
